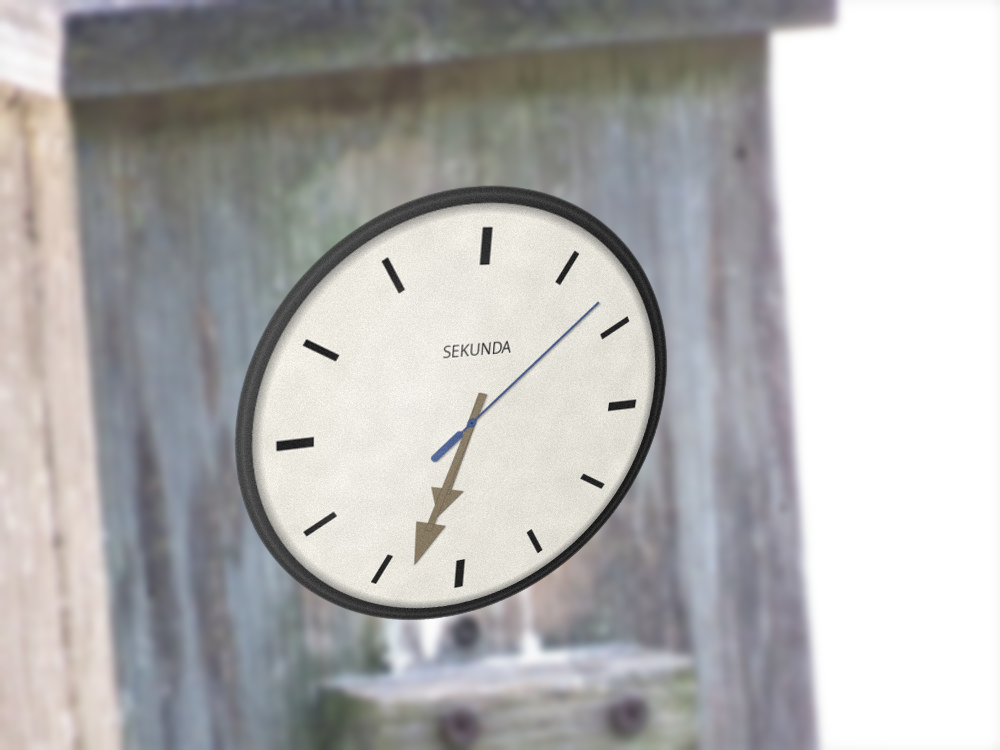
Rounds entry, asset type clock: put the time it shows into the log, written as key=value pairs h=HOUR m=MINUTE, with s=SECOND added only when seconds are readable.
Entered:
h=6 m=33 s=8
